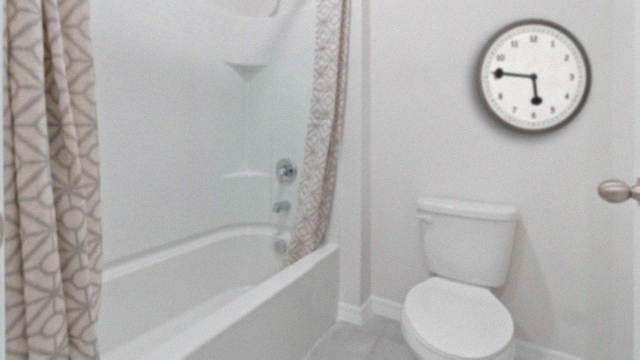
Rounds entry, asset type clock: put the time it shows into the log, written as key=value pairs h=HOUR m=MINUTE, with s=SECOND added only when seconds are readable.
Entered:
h=5 m=46
